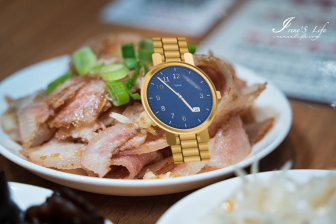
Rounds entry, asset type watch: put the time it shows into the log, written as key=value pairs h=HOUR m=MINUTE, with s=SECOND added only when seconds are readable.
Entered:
h=4 m=53
